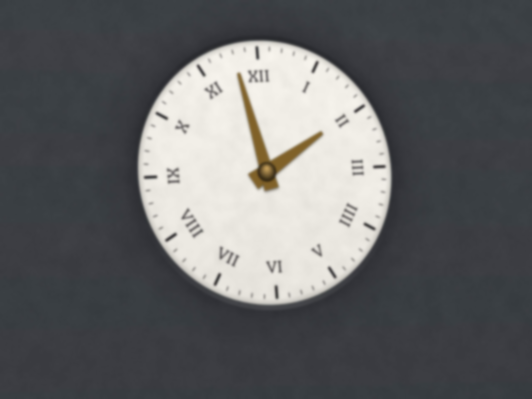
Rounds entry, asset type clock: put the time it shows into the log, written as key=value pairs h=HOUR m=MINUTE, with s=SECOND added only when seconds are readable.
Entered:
h=1 m=58
